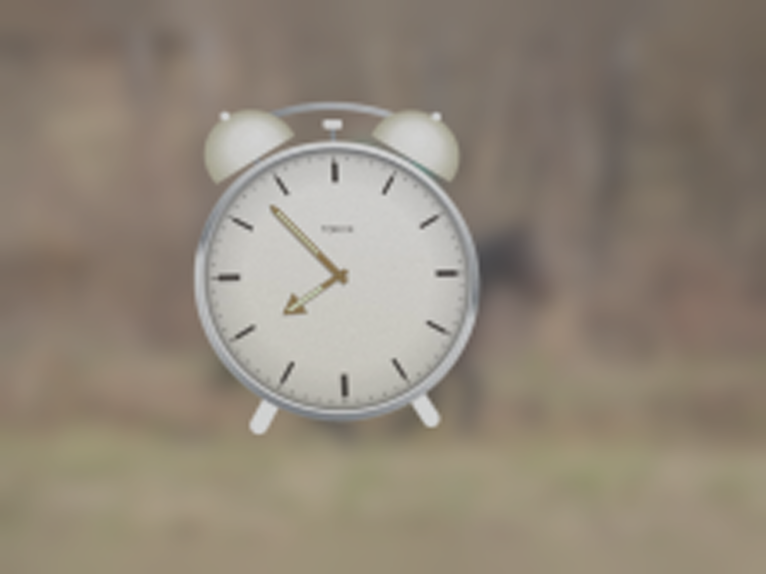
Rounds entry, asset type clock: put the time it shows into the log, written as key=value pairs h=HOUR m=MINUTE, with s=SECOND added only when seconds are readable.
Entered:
h=7 m=53
